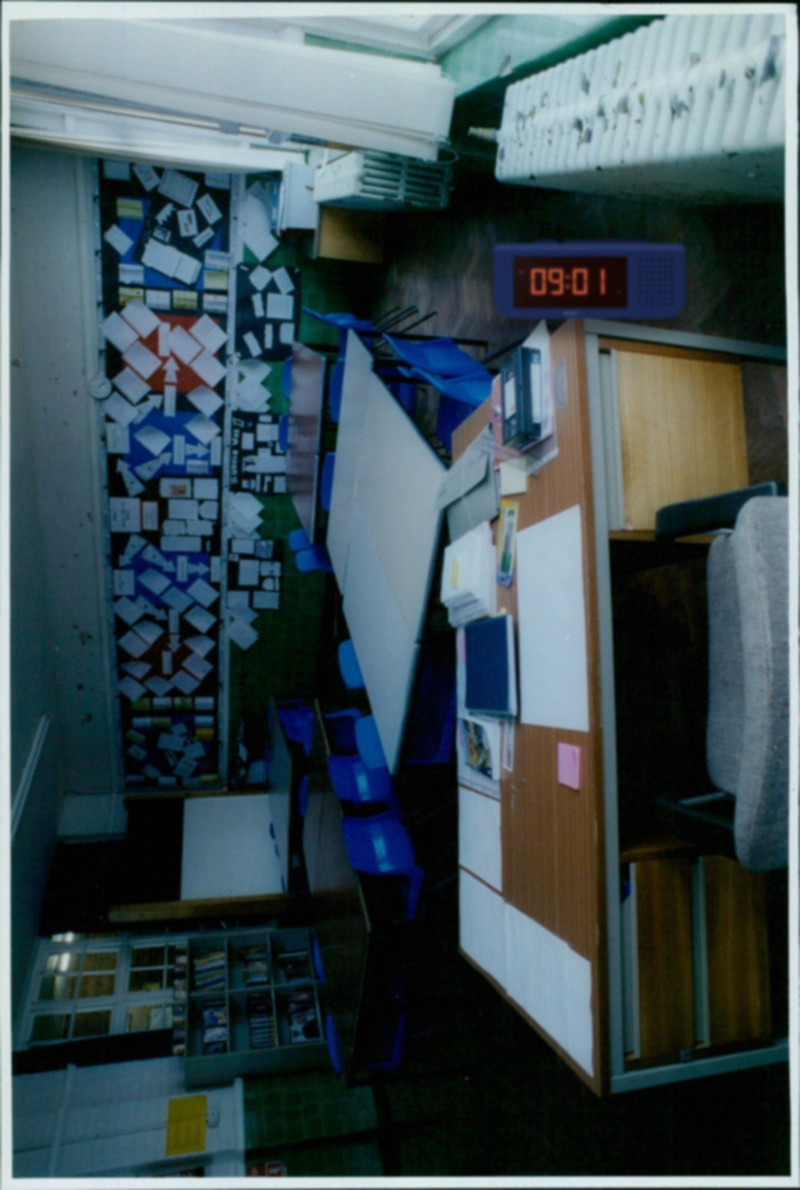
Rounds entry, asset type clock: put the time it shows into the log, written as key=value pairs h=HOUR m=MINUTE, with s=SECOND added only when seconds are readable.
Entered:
h=9 m=1
